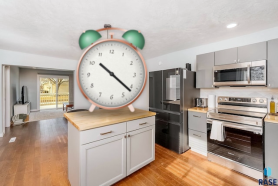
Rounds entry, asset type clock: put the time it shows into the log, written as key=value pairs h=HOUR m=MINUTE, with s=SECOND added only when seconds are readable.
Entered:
h=10 m=22
